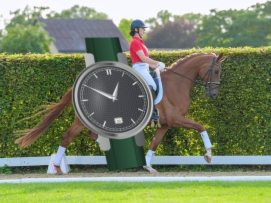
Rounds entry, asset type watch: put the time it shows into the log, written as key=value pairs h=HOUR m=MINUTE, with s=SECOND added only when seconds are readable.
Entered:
h=12 m=50
